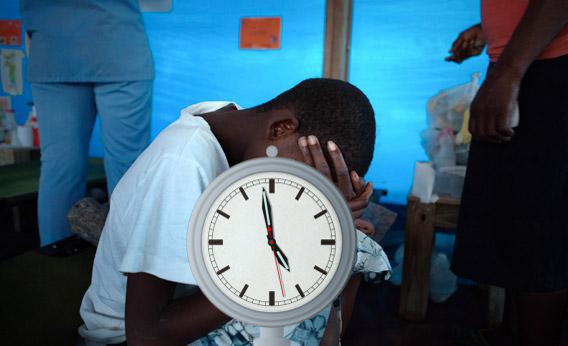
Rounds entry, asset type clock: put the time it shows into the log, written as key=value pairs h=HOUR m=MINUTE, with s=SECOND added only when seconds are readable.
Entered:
h=4 m=58 s=28
